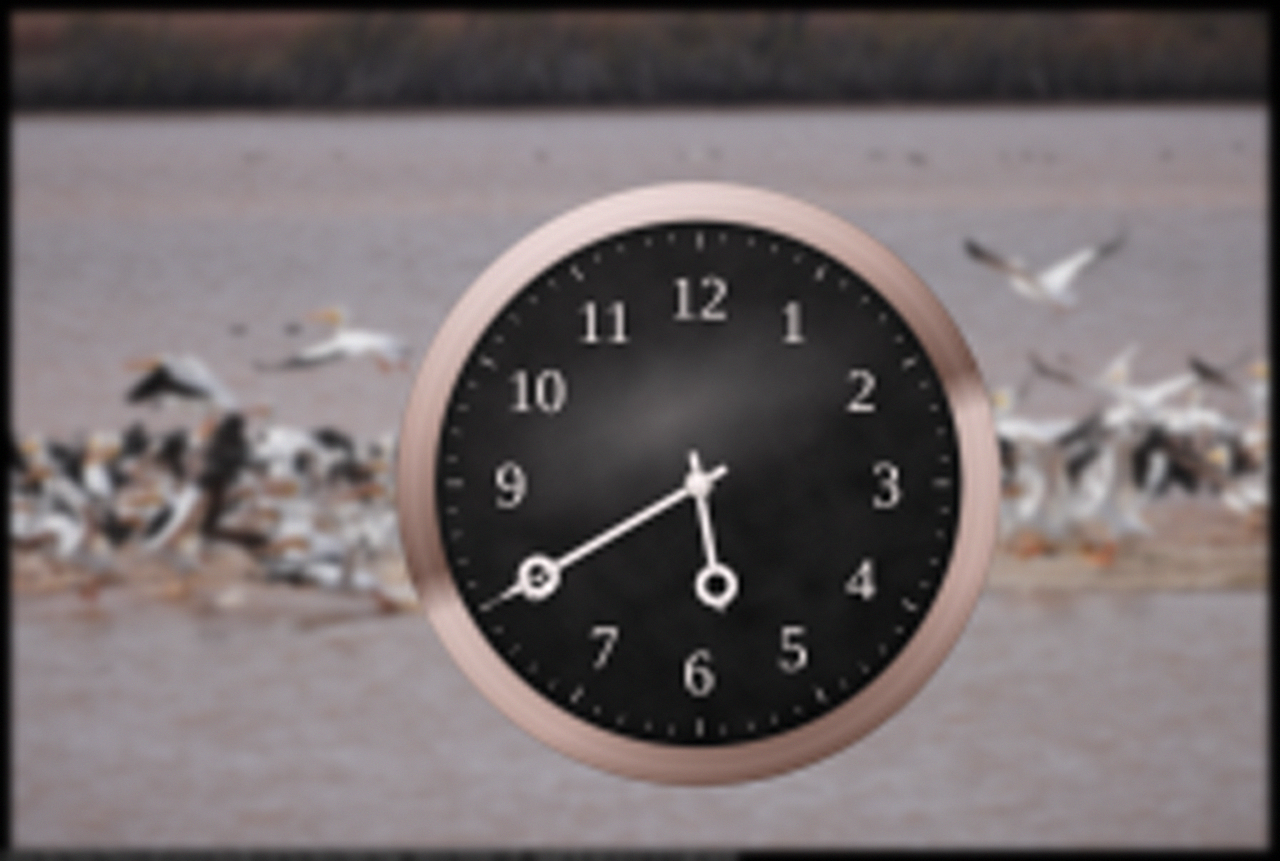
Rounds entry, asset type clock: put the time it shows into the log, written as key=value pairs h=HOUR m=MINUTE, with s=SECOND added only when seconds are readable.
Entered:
h=5 m=40
